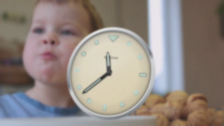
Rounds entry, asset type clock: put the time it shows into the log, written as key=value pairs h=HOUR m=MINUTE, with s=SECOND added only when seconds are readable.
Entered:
h=11 m=38
